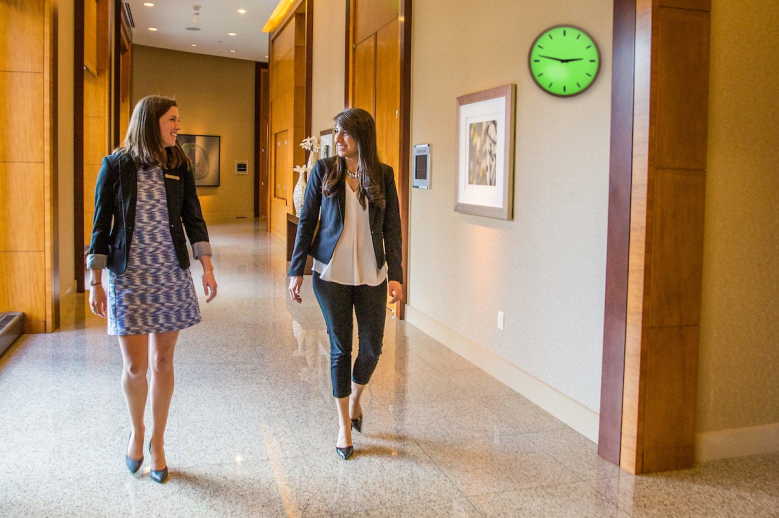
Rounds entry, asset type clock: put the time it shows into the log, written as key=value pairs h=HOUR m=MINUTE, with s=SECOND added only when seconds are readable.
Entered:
h=2 m=47
